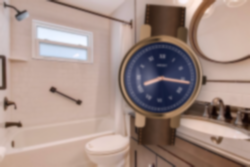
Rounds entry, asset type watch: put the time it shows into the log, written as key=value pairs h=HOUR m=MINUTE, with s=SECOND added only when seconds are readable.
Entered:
h=8 m=16
